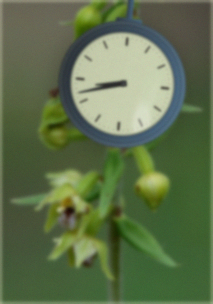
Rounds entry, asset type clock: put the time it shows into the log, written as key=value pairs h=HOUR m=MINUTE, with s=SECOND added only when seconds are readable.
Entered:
h=8 m=42
